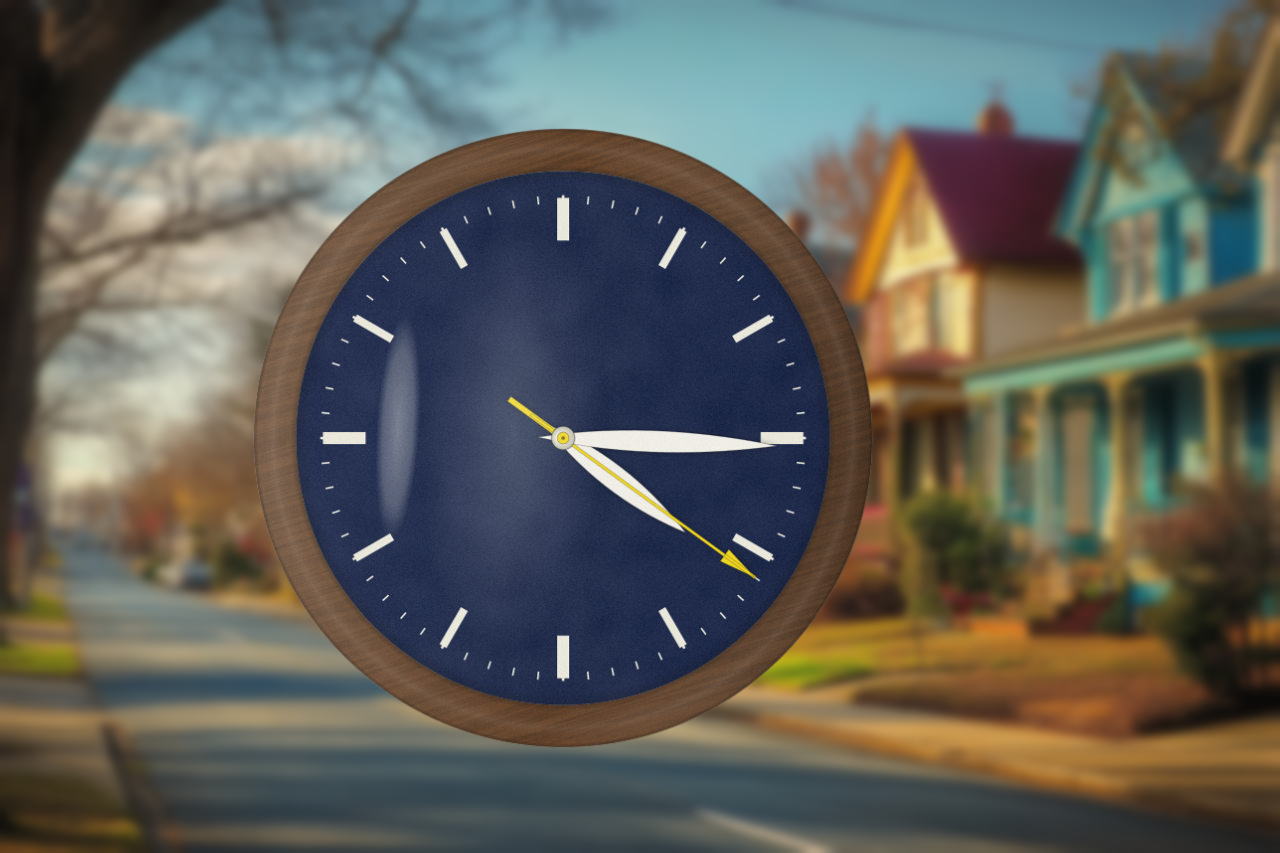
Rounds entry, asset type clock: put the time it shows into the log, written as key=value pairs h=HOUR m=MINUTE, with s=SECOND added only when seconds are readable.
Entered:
h=4 m=15 s=21
